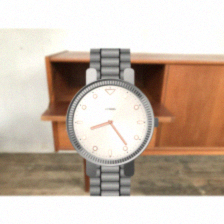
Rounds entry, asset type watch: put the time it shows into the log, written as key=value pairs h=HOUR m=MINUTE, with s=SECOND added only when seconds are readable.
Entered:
h=8 m=24
